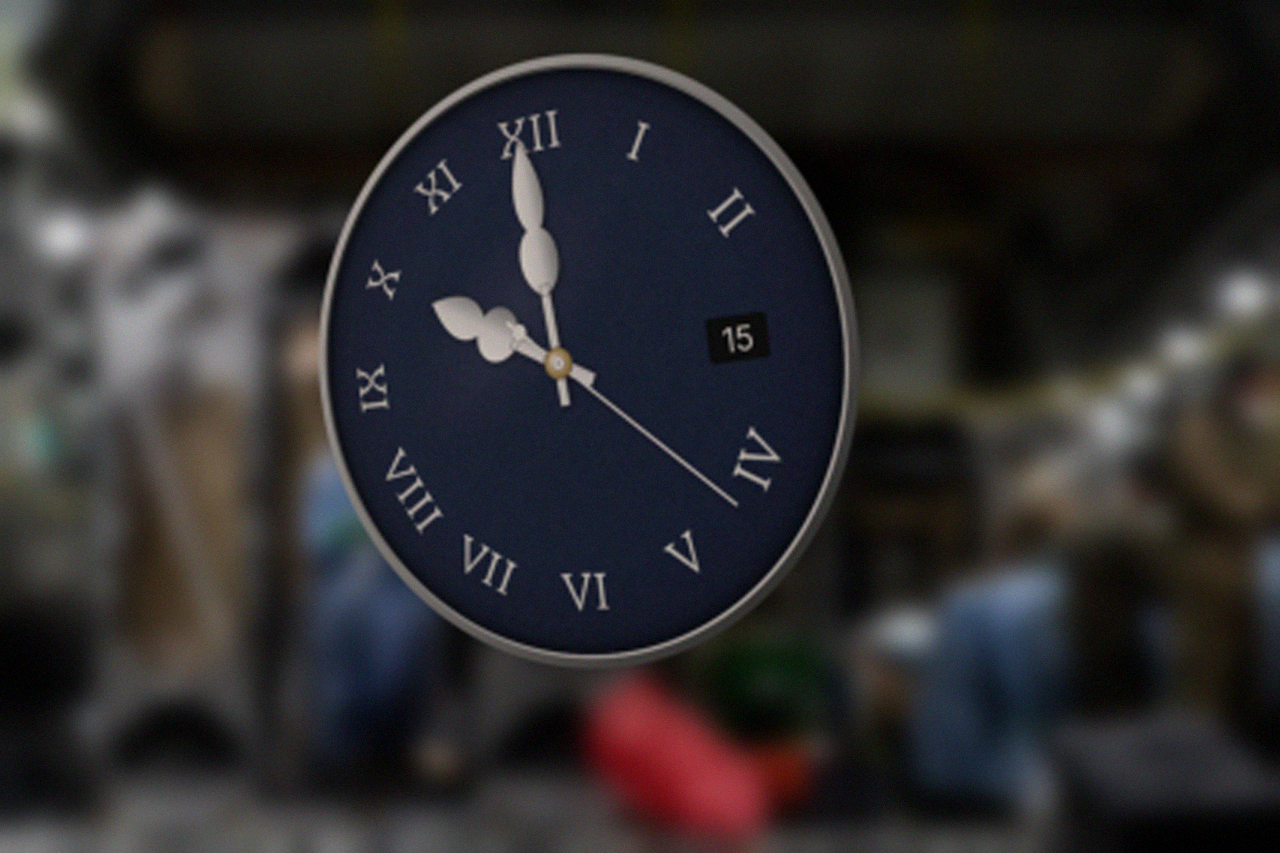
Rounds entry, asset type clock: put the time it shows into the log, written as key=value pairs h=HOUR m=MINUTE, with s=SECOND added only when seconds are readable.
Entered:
h=9 m=59 s=22
